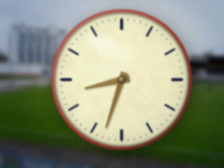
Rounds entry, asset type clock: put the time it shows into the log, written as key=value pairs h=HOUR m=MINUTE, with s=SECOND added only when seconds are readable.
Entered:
h=8 m=33
